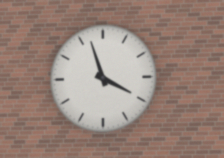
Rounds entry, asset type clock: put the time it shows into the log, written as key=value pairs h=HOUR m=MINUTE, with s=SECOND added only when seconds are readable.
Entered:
h=3 m=57
